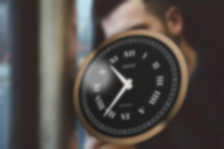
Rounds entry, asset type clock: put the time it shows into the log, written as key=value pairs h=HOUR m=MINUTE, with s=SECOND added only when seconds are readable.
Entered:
h=10 m=36
